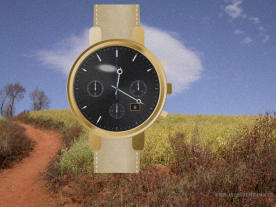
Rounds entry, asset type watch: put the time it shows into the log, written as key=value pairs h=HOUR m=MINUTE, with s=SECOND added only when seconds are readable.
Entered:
h=12 m=20
